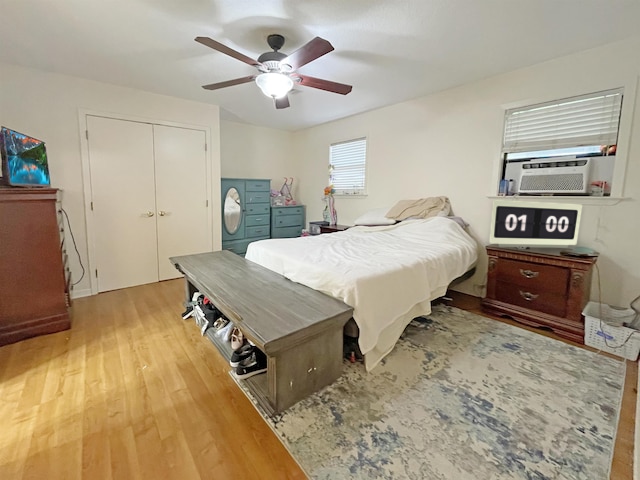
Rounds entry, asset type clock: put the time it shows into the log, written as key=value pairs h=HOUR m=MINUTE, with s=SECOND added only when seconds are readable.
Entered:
h=1 m=0
